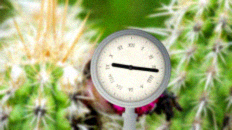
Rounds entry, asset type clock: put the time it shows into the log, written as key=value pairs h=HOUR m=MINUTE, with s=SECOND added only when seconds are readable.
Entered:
h=9 m=16
